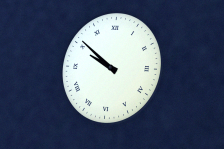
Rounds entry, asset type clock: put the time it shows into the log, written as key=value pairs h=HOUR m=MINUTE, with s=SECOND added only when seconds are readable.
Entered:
h=9 m=51
